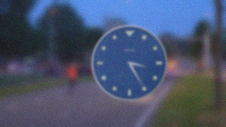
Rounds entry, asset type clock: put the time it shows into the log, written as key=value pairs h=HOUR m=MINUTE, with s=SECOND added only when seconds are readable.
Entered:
h=3 m=25
